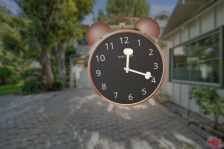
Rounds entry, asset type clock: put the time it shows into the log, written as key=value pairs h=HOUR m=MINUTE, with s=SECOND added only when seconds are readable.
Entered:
h=12 m=19
